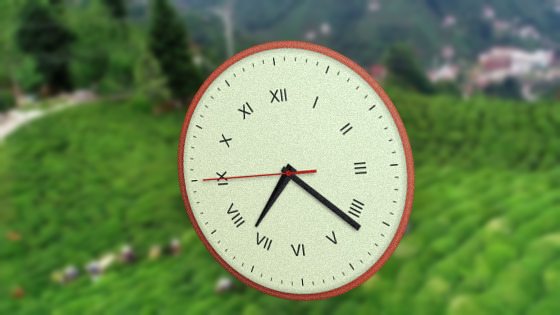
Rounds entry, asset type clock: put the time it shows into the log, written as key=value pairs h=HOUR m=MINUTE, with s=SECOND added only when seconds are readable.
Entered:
h=7 m=21 s=45
